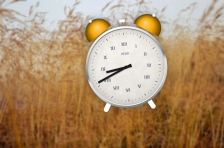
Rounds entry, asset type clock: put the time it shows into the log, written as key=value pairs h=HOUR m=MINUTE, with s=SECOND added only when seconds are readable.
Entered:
h=8 m=41
